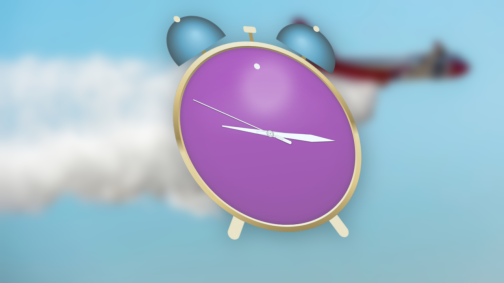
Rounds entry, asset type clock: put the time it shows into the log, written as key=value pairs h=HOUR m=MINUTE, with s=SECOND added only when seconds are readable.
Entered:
h=9 m=15 s=49
